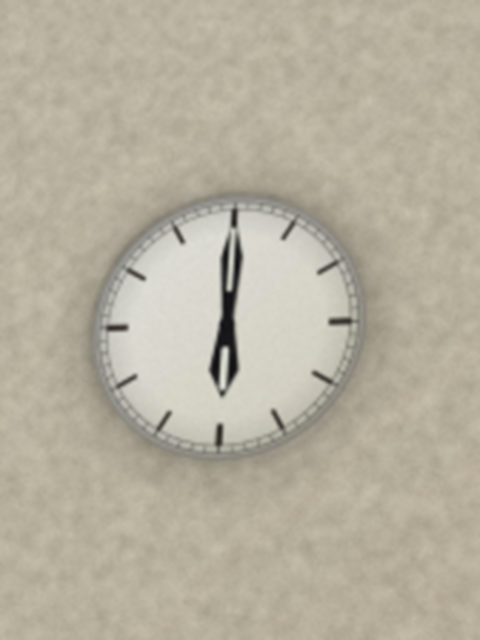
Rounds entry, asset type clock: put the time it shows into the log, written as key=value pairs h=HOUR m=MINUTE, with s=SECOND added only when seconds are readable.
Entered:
h=6 m=0
